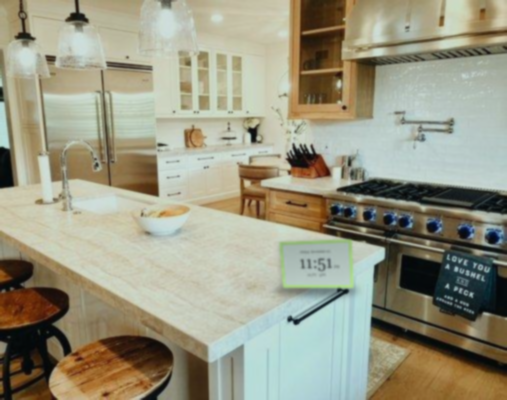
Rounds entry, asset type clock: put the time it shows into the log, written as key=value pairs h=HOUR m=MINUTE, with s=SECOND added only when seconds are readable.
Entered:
h=11 m=51
